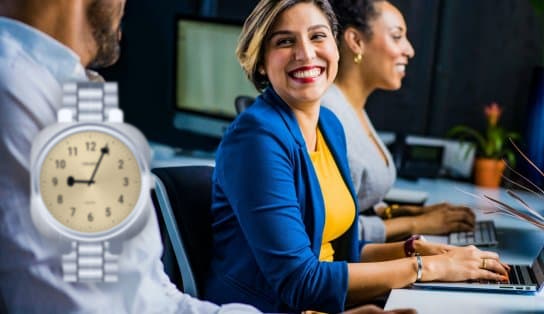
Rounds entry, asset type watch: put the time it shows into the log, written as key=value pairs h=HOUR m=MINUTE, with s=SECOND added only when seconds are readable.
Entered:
h=9 m=4
